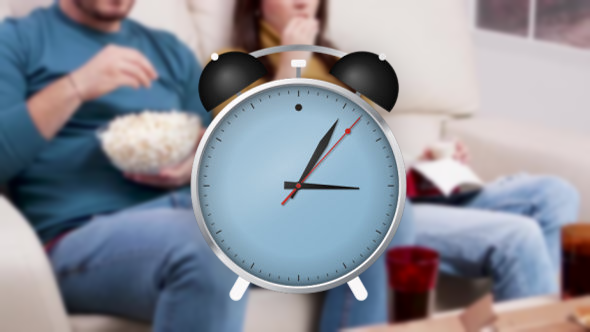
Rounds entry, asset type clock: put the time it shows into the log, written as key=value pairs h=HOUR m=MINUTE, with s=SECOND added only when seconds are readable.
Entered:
h=3 m=5 s=7
